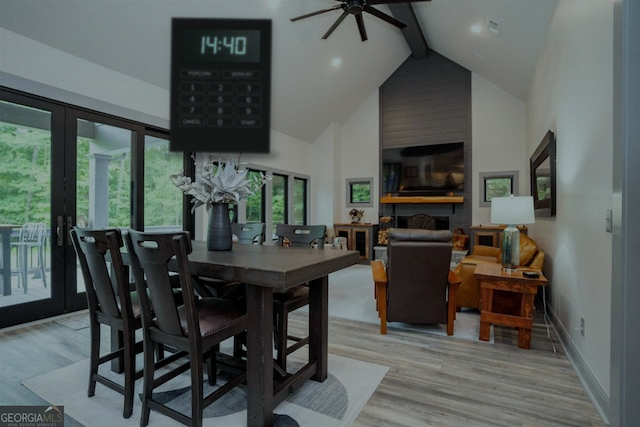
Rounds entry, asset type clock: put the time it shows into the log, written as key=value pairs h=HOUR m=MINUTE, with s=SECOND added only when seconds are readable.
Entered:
h=14 m=40
